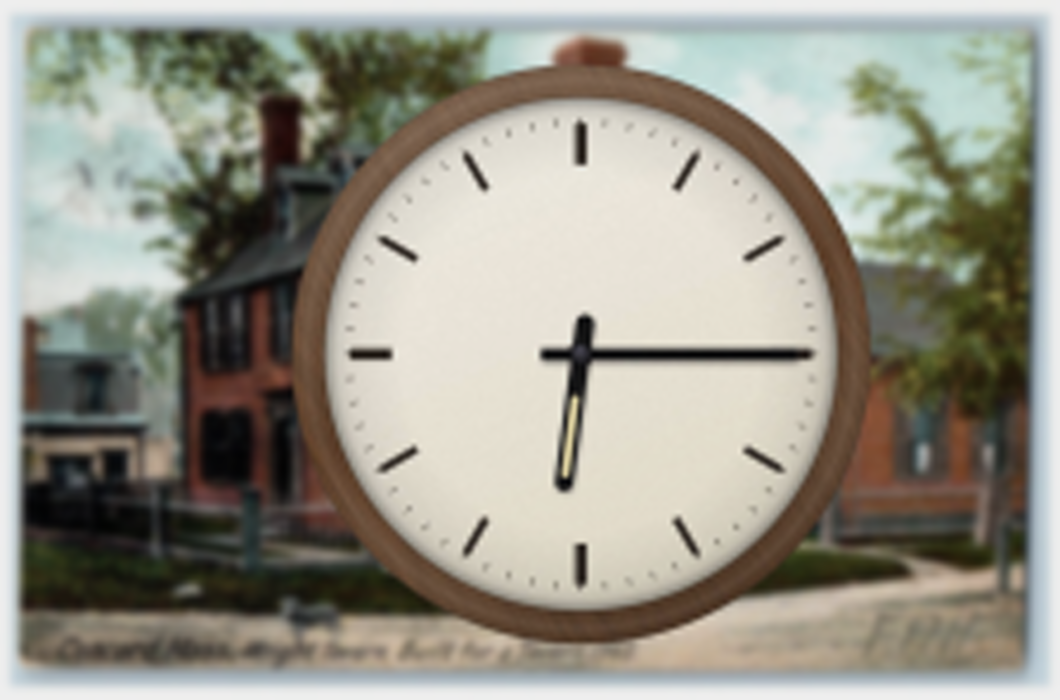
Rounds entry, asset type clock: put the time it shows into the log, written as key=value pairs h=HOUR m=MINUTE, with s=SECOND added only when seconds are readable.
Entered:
h=6 m=15
